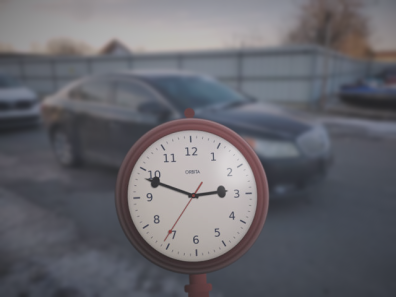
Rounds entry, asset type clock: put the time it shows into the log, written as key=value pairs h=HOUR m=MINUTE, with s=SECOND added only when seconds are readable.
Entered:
h=2 m=48 s=36
